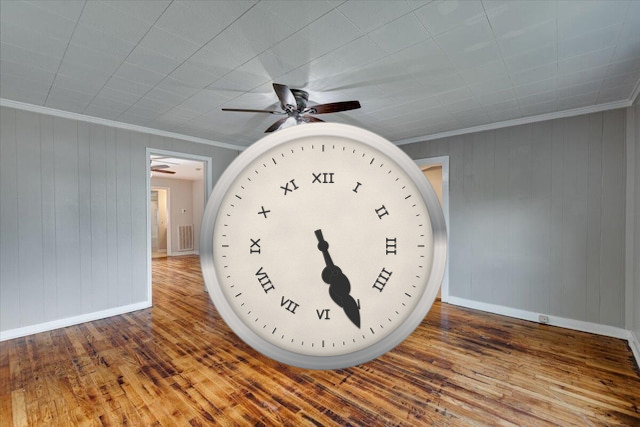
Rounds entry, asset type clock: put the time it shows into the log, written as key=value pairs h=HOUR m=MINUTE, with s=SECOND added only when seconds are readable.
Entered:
h=5 m=26
